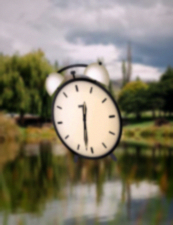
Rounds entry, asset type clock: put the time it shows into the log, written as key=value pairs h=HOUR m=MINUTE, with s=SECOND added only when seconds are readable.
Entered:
h=12 m=32
